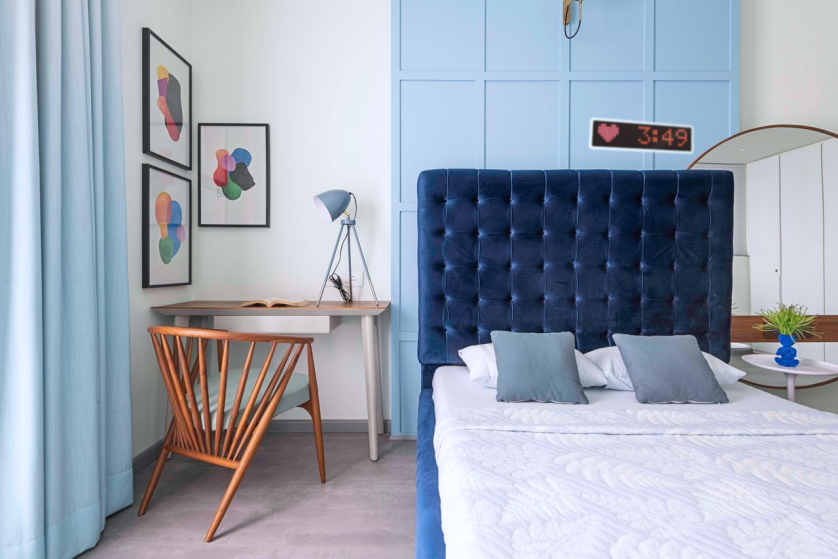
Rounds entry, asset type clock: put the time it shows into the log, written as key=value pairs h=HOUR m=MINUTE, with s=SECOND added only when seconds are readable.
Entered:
h=3 m=49
